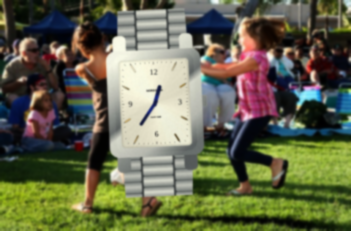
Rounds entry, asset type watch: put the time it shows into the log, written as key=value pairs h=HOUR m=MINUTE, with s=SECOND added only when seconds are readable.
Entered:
h=12 m=36
